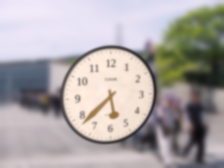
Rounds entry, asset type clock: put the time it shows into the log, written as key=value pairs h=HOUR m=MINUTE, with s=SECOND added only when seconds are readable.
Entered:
h=5 m=38
